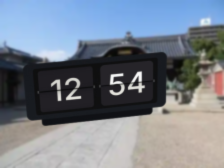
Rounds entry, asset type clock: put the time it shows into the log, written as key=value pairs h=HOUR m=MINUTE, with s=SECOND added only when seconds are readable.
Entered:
h=12 m=54
